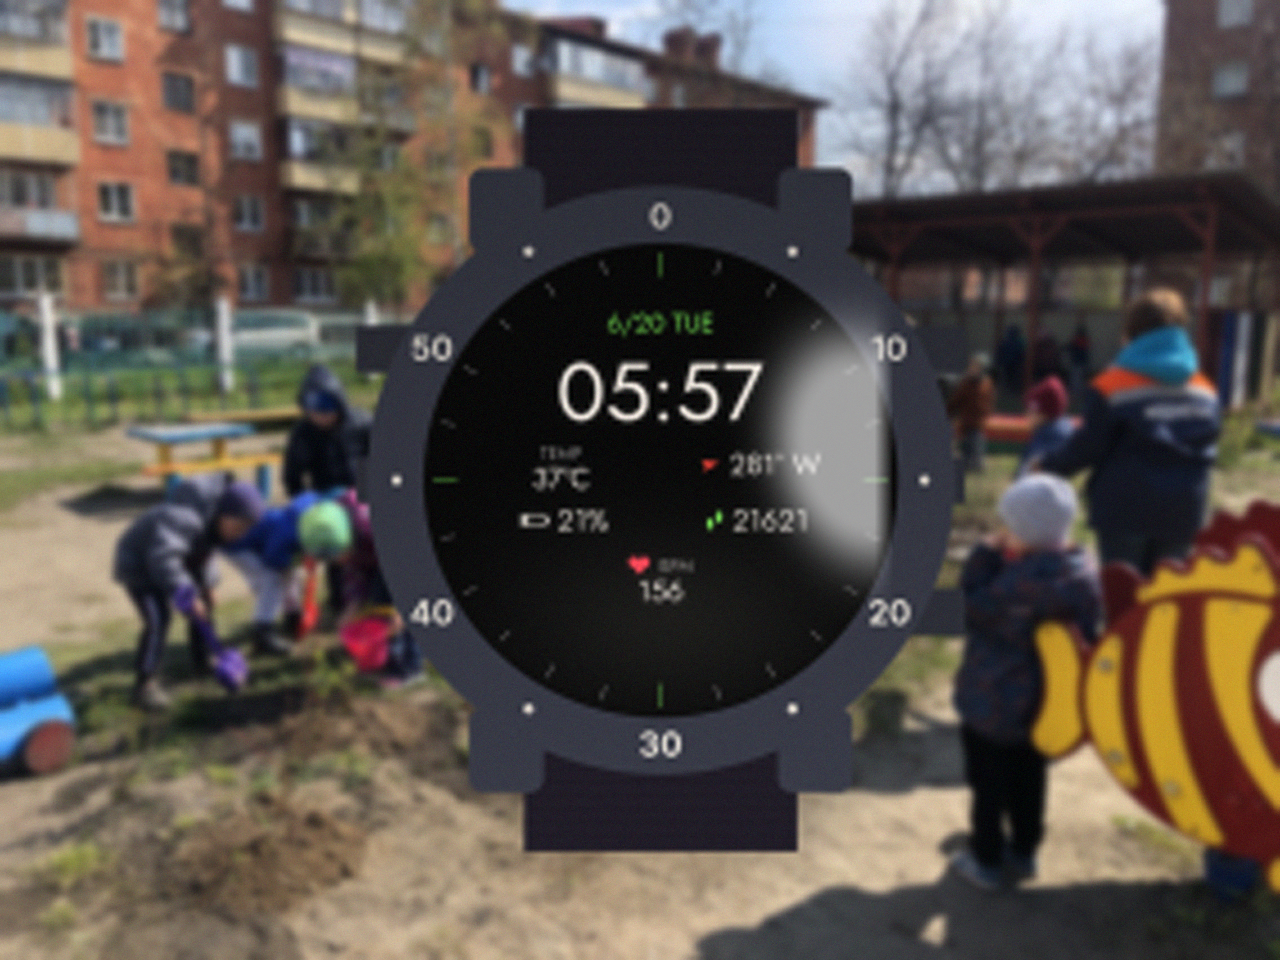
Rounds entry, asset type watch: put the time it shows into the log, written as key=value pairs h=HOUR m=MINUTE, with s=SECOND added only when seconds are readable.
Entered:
h=5 m=57
